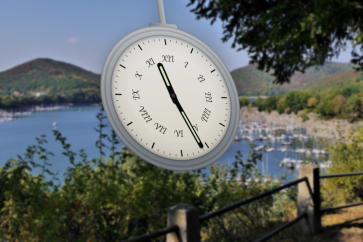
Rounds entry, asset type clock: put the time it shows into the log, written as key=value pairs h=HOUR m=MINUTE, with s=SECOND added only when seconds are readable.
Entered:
h=11 m=26
